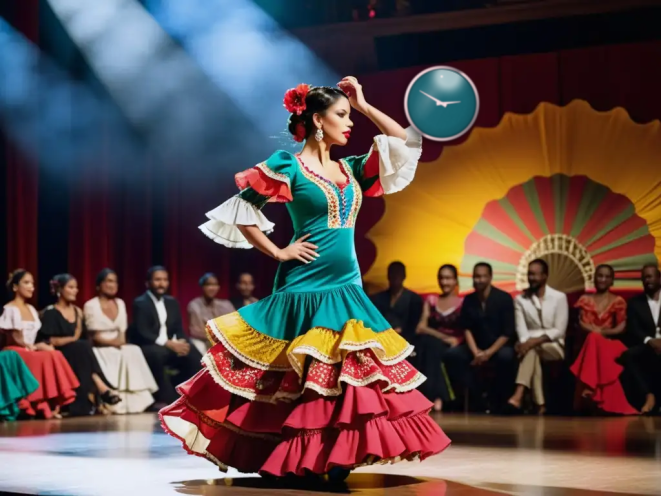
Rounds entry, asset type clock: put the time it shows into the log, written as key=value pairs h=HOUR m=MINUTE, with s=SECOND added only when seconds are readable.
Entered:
h=2 m=50
